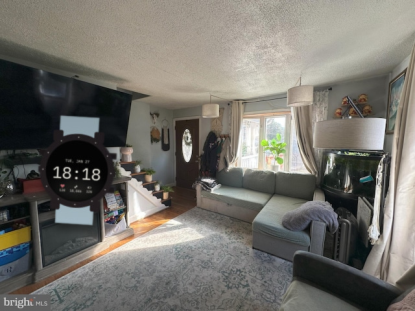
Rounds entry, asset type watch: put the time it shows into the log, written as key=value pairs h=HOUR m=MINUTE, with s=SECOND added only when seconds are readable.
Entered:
h=18 m=18
